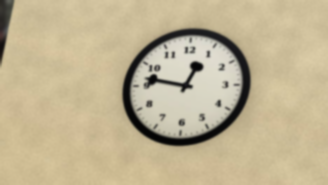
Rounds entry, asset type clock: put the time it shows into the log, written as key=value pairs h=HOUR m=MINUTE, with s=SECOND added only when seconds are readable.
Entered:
h=12 m=47
